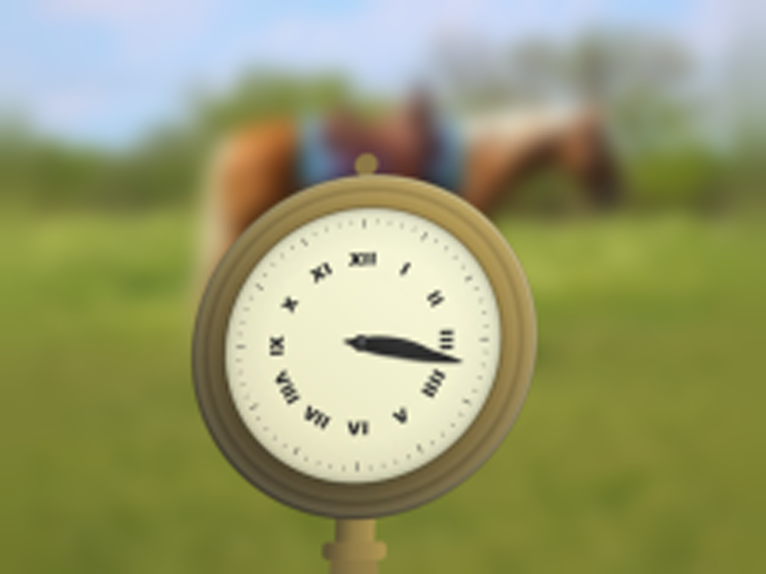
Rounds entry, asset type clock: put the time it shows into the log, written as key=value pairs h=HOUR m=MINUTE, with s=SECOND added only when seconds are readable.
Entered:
h=3 m=17
